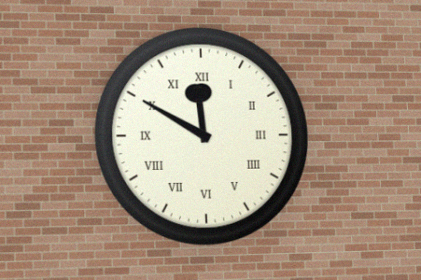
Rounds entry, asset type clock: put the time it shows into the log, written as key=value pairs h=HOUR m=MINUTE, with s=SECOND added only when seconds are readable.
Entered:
h=11 m=50
